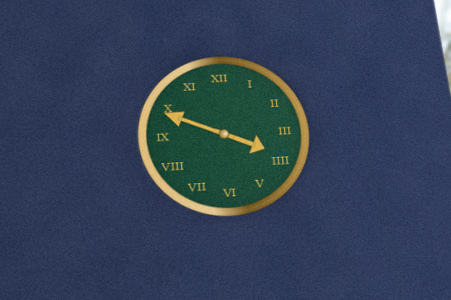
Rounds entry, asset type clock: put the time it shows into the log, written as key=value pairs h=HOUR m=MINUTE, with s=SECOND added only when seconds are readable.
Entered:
h=3 m=49
